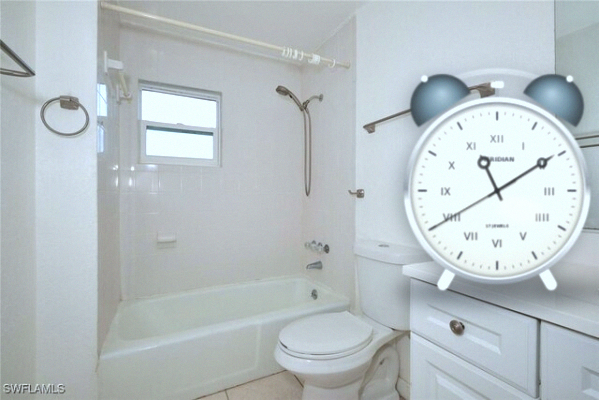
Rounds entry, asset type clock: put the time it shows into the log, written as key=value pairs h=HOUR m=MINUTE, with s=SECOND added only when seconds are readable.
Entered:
h=11 m=9 s=40
